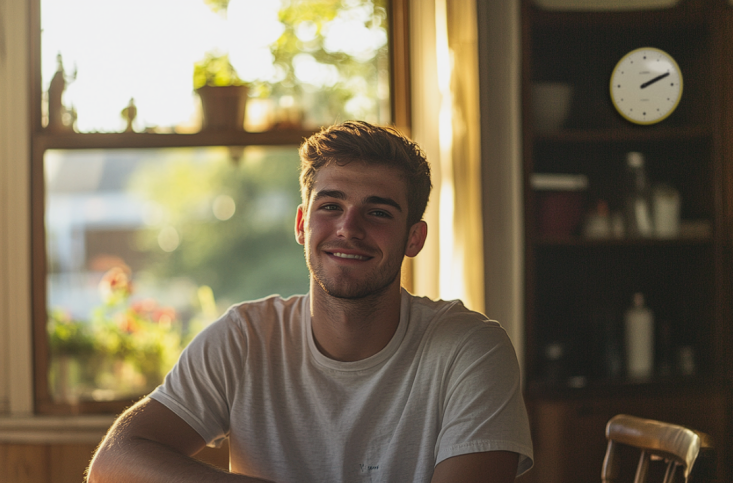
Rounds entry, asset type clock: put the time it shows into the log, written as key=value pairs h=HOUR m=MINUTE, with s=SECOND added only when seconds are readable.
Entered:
h=2 m=11
